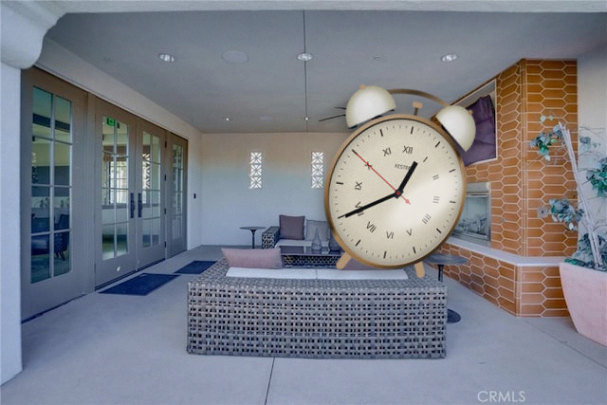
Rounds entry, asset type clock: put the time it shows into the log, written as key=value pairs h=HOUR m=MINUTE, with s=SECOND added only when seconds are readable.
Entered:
h=12 m=39 s=50
